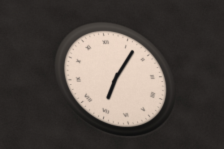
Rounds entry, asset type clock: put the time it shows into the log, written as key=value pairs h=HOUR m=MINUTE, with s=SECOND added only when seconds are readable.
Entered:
h=7 m=7
